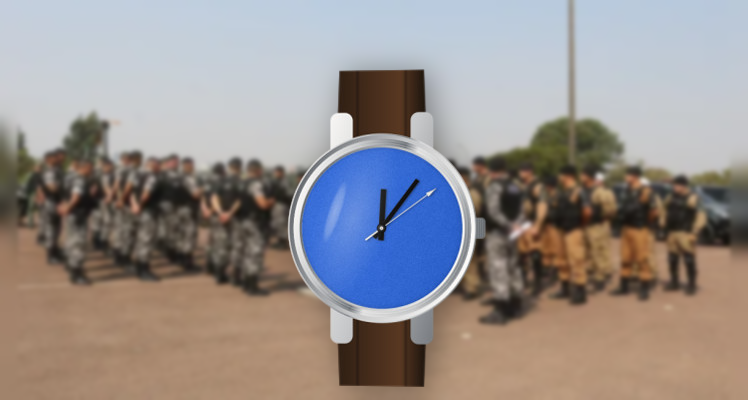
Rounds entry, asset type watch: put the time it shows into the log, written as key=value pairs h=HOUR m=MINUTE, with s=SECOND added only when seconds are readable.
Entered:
h=12 m=6 s=9
